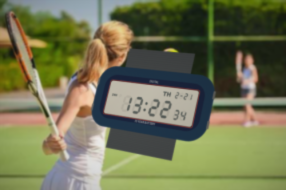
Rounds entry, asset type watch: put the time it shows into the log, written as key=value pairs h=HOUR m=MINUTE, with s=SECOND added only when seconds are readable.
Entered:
h=13 m=22 s=34
